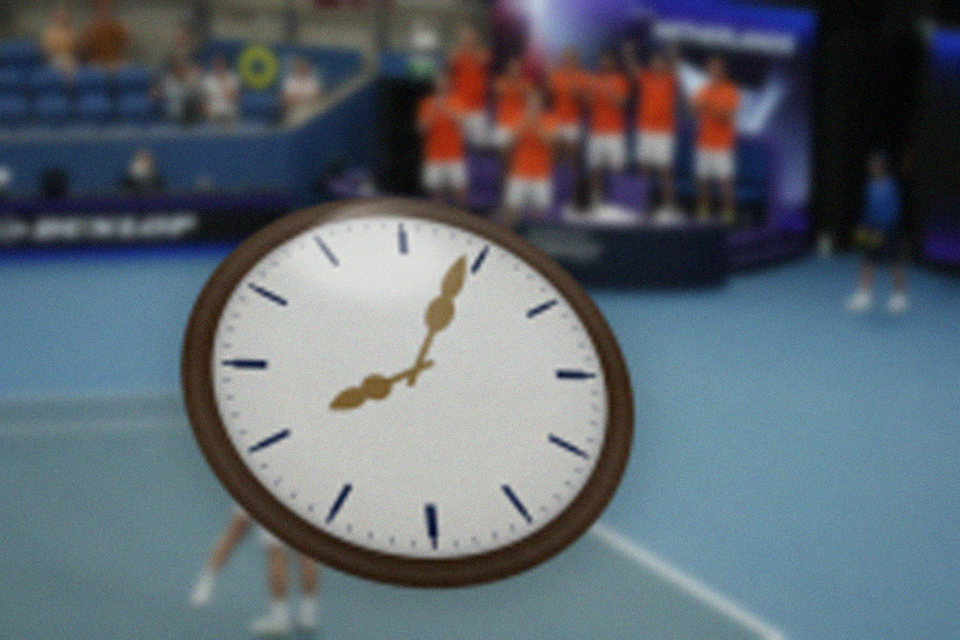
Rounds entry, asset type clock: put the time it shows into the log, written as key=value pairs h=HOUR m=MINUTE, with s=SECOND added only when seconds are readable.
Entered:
h=8 m=4
